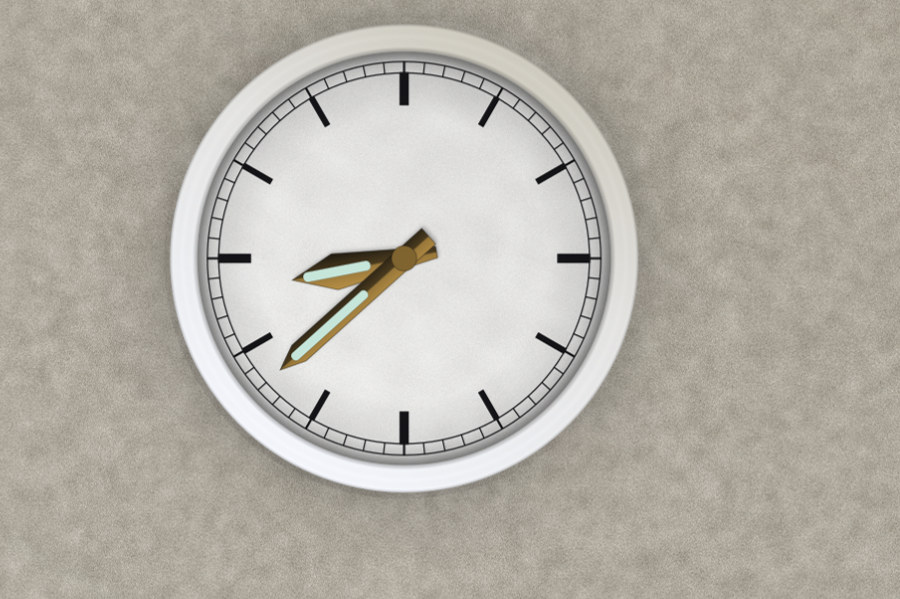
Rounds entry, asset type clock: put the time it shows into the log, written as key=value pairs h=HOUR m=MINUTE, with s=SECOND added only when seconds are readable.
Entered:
h=8 m=38
